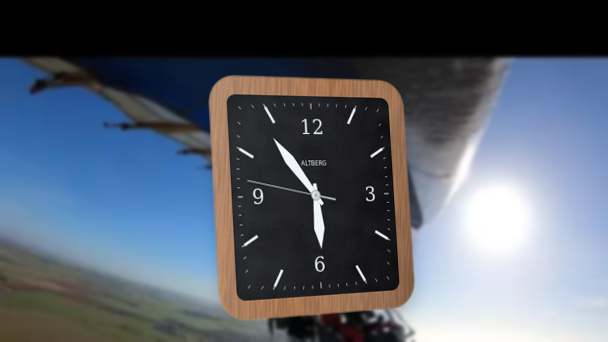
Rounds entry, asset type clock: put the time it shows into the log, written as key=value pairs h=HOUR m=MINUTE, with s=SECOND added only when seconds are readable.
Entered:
h=5 m=53 s=47
